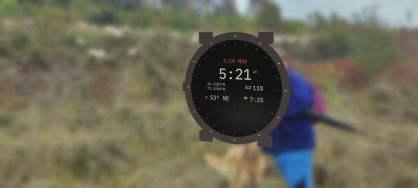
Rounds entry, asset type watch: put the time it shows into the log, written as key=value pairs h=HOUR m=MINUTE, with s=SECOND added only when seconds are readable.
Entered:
h=5 m=21
